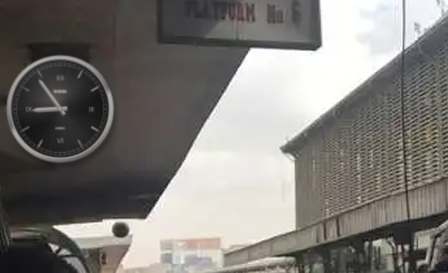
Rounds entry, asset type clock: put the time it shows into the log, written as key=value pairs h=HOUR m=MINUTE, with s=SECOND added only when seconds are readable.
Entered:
h=8 m=54
